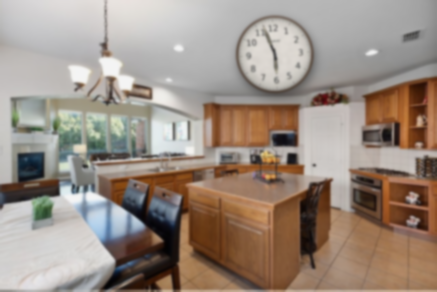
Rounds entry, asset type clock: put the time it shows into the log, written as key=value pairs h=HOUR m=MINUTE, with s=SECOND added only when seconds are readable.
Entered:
h=5 m=57
